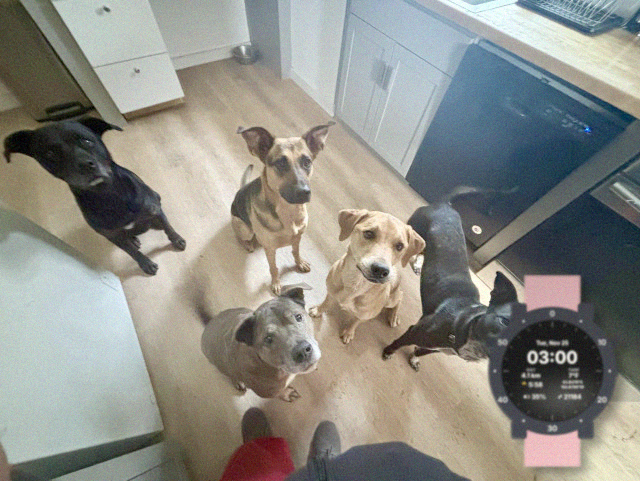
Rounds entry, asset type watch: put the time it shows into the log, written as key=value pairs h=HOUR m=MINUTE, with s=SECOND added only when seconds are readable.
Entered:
h=3 m=0
